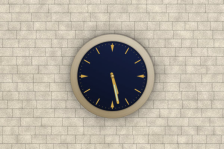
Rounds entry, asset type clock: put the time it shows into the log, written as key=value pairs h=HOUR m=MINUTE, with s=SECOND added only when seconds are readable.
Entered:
h=5 m=28
